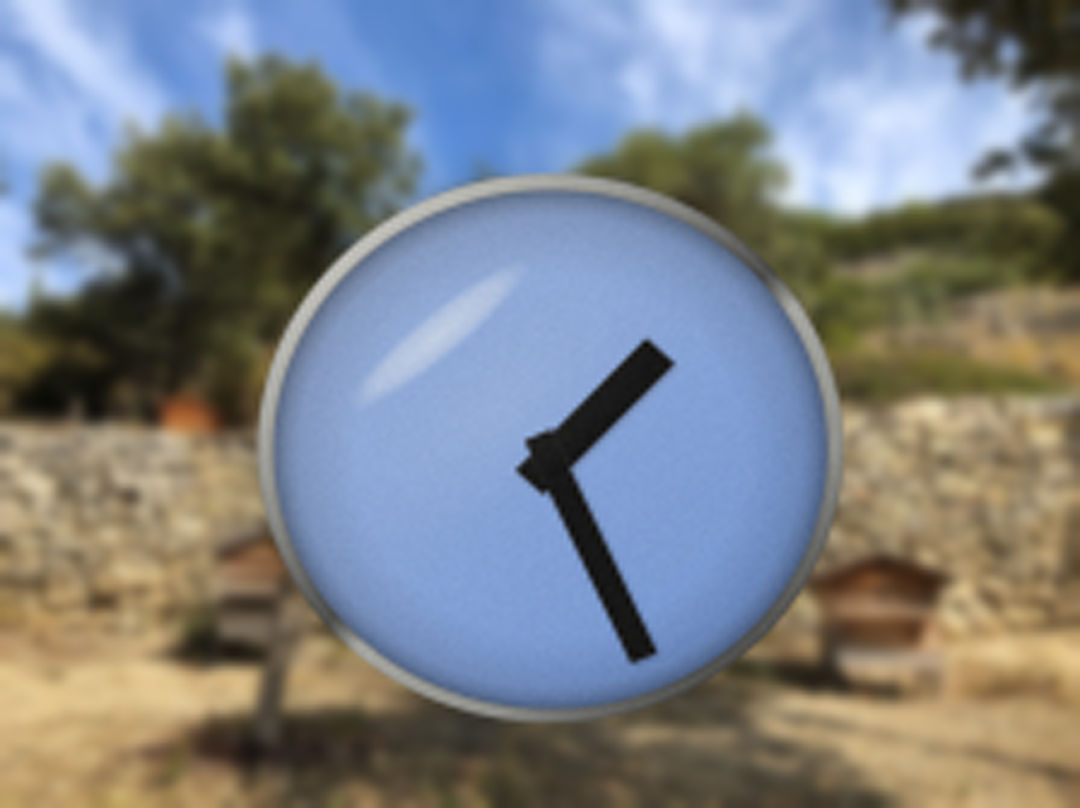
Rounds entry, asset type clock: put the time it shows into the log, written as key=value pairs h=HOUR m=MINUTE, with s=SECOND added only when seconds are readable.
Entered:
h=1 m=26
